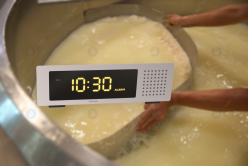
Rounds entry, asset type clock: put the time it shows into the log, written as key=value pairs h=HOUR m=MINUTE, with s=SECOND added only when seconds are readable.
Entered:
h=10 m=30
